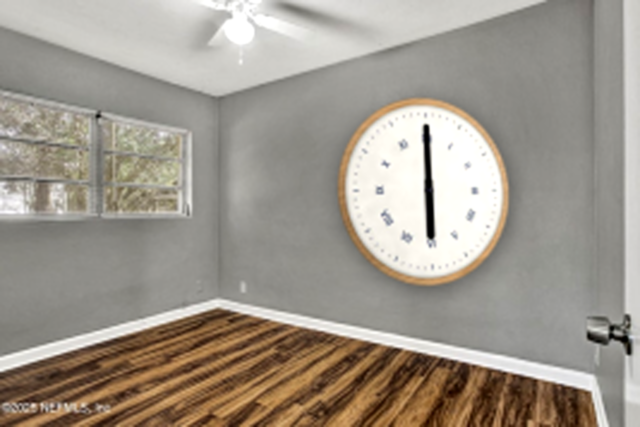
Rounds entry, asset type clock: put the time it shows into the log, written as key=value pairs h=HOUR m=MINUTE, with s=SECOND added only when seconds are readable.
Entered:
h=6 m=0
